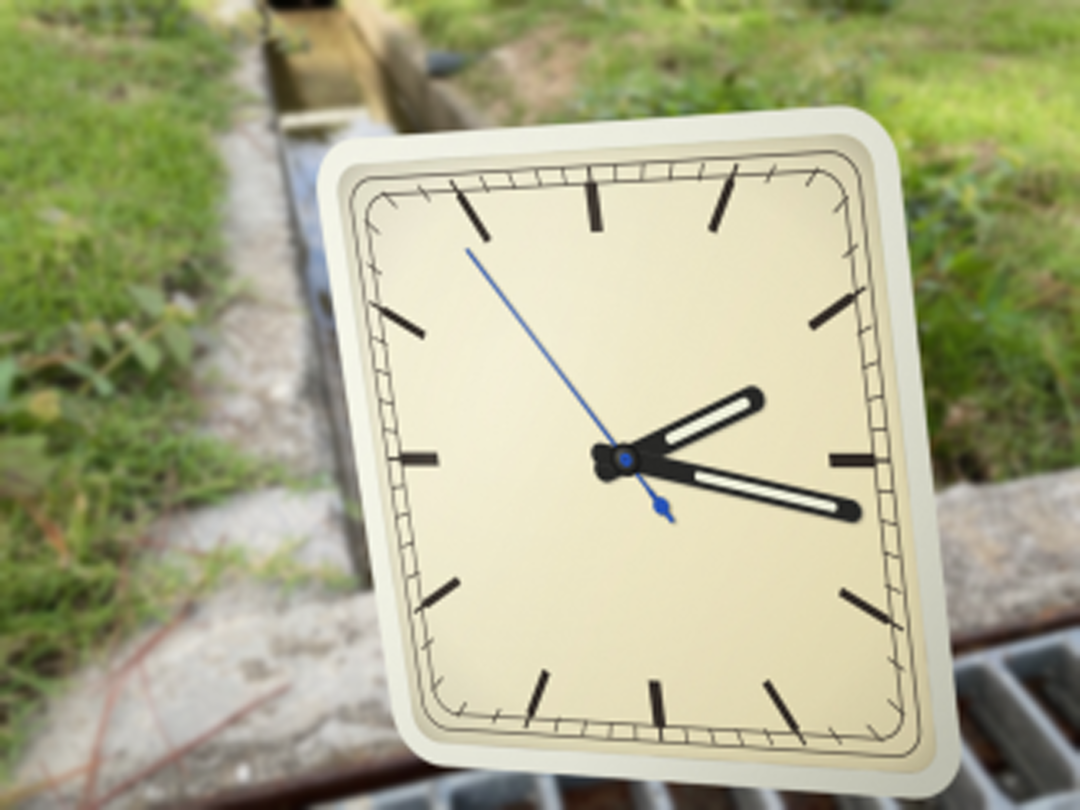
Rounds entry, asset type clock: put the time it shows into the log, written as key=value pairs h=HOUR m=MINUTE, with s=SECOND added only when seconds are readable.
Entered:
h=2 m=16 s=54
